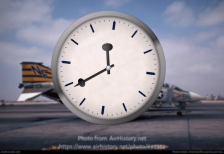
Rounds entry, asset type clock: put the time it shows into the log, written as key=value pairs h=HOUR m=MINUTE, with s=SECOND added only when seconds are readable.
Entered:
h=11 m=39
